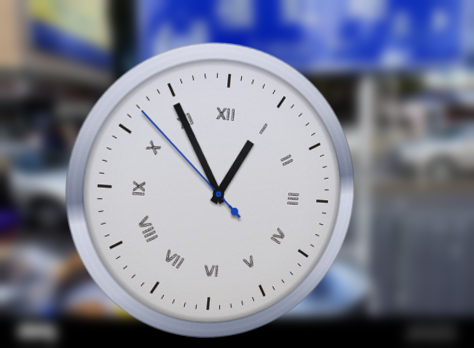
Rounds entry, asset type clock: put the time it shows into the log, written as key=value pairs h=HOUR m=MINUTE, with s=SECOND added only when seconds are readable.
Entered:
h=12 m=54 s=52
